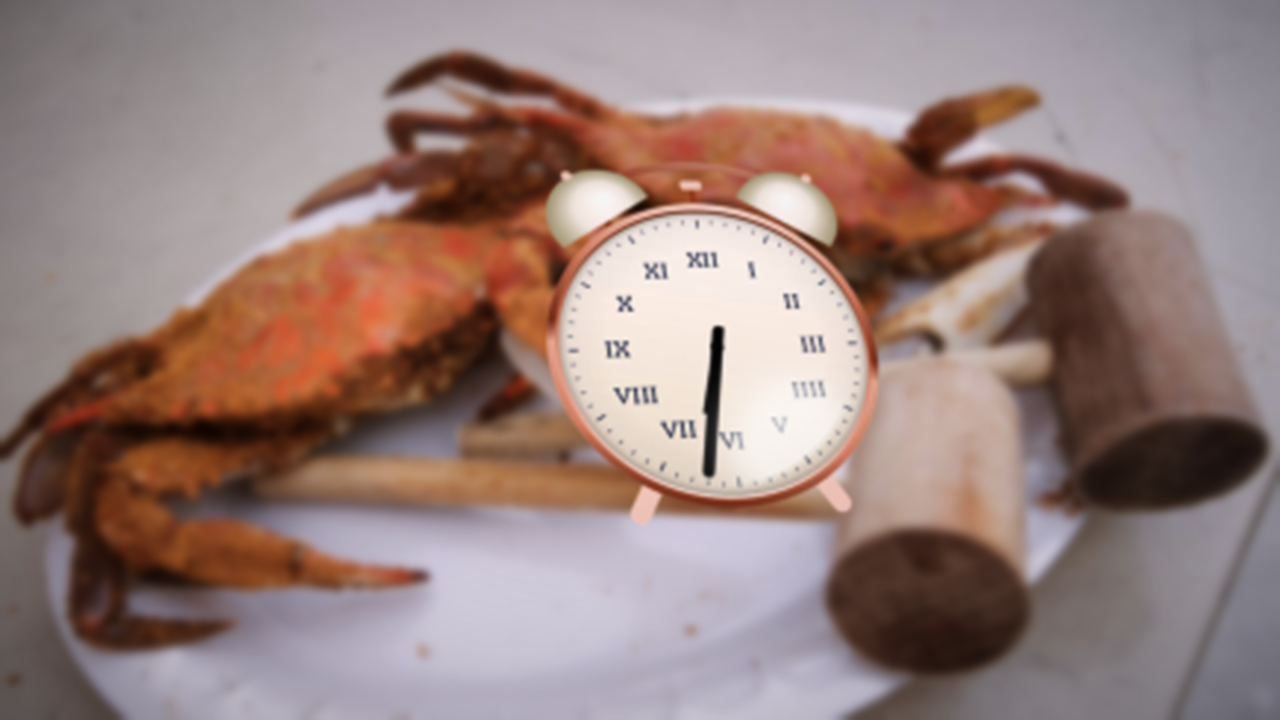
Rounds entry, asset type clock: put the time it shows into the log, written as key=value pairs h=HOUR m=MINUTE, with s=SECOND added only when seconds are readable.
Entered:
h=6 m=32
